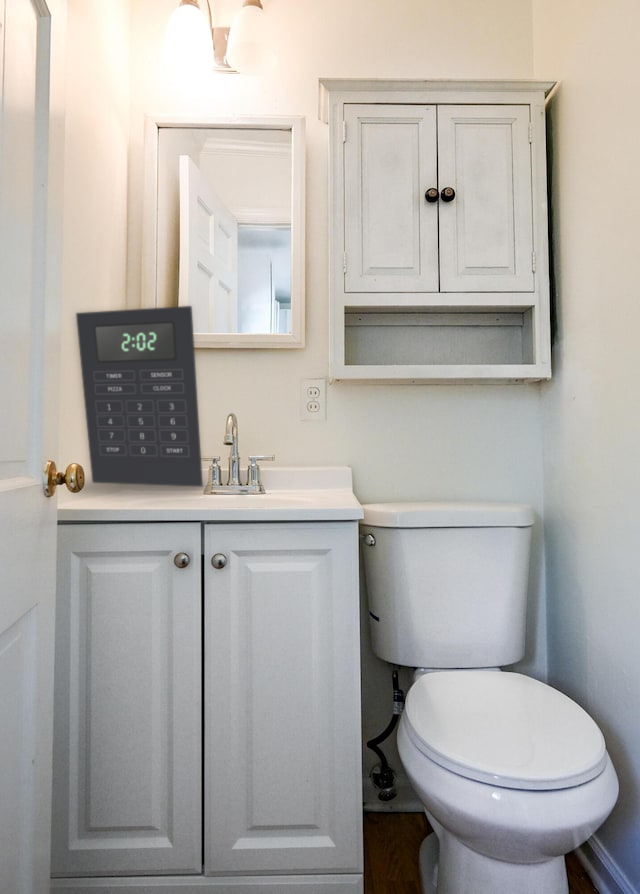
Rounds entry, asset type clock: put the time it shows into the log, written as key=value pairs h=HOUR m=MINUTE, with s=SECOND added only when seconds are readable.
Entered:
h=2 m=2
